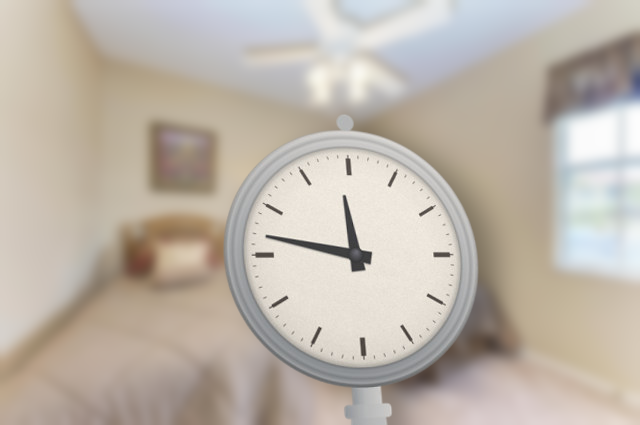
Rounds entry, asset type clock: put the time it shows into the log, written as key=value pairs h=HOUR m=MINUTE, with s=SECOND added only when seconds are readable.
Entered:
h=11 m=47
